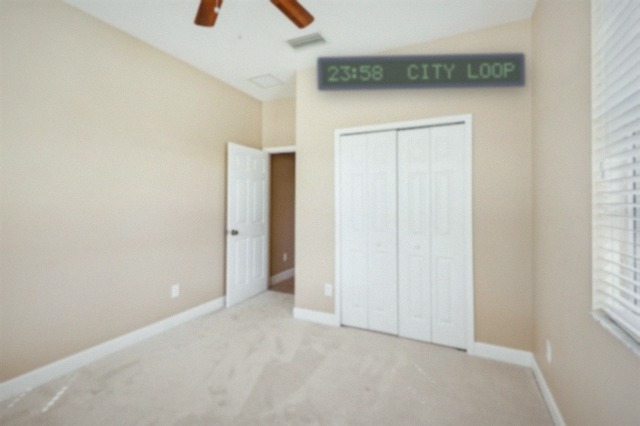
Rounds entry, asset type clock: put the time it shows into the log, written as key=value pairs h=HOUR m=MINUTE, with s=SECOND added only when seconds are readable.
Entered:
h=23 m=58
